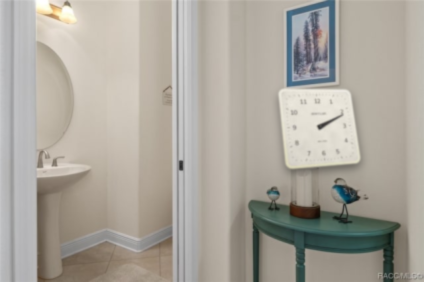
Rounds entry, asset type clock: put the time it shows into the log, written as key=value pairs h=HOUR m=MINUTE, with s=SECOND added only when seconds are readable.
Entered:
h=2 m=11
